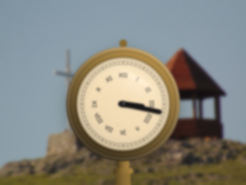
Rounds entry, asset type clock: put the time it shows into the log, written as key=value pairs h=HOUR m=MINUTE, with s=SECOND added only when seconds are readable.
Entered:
h=3 m=17
